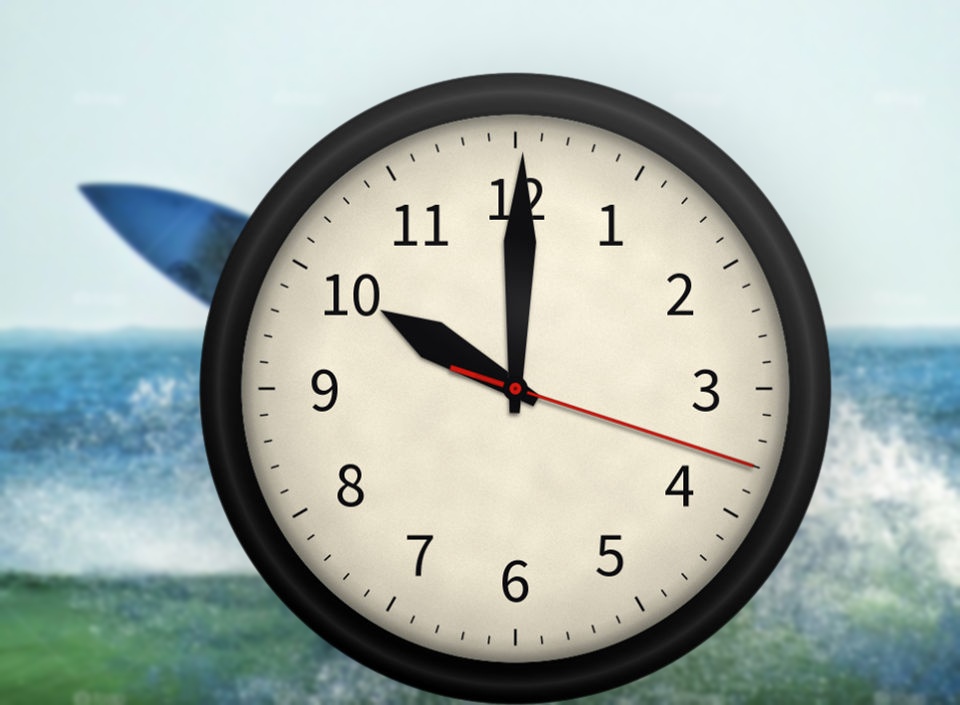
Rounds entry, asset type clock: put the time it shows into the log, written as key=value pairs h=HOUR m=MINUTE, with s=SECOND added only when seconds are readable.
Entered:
h=10 m=0 s=18
